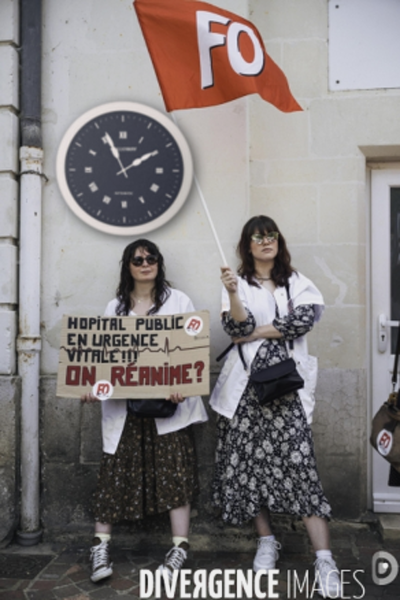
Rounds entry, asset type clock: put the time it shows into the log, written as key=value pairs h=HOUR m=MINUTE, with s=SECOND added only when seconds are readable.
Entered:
h=1 m=56
